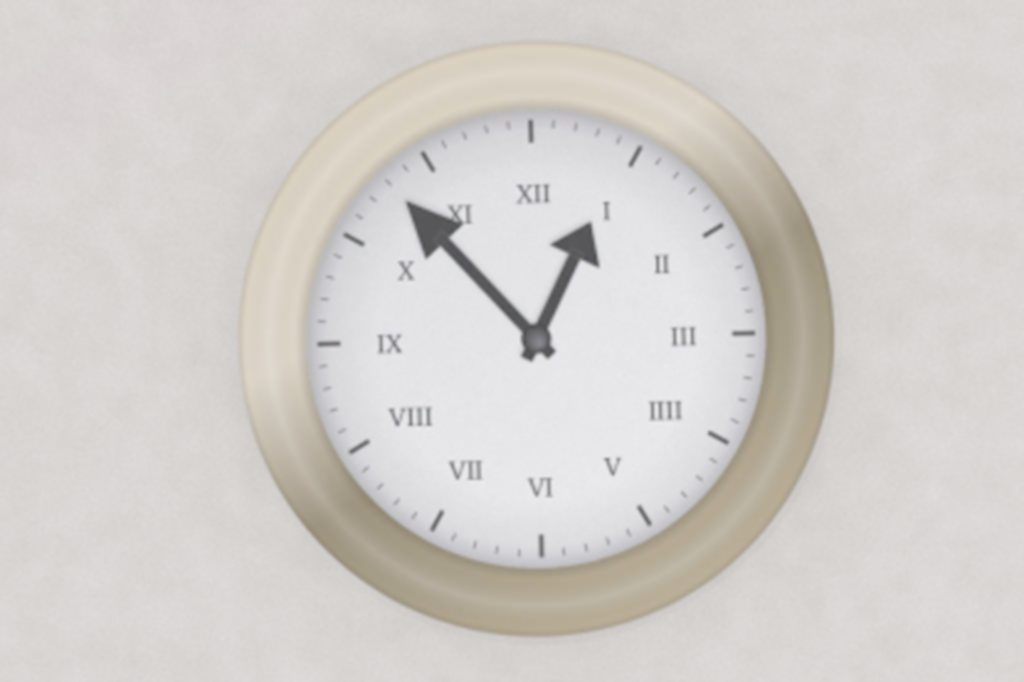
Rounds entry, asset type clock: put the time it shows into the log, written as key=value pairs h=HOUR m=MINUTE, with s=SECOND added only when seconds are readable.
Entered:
h=12 m=53
